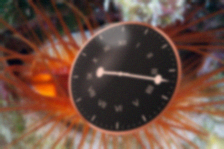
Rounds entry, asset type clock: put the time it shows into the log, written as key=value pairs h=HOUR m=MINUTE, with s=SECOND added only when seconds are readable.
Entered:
h=9 m=17
